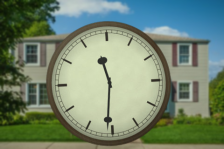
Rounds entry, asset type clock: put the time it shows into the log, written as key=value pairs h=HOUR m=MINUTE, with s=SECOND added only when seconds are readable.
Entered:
h=11 m=31
